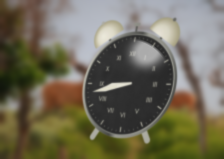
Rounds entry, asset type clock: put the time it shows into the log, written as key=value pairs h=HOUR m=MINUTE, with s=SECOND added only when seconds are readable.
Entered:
h=8 m=43
